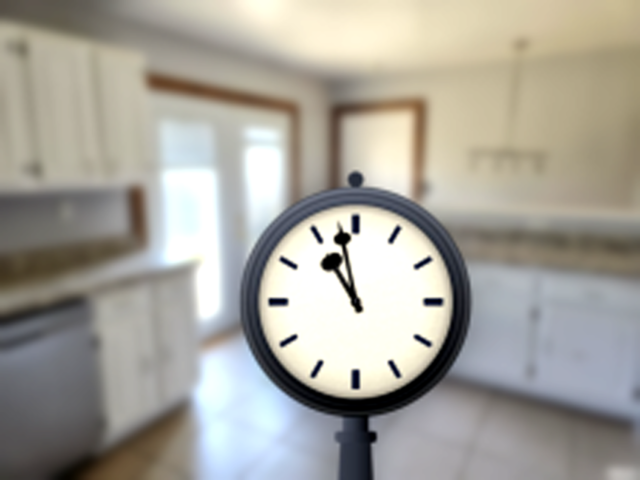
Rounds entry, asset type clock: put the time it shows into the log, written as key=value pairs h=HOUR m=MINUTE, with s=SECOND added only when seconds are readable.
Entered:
h=10 m=58
